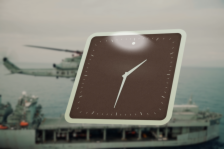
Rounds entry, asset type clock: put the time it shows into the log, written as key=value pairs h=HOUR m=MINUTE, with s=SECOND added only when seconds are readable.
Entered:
h=1 m=31
